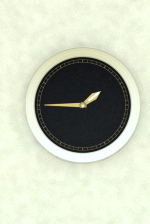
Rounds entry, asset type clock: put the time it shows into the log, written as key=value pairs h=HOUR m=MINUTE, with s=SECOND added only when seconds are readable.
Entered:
h=1 m=45
